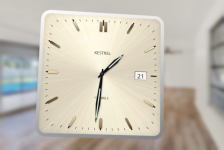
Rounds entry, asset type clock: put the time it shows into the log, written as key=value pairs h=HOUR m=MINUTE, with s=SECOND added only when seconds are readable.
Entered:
h=1 m=31
